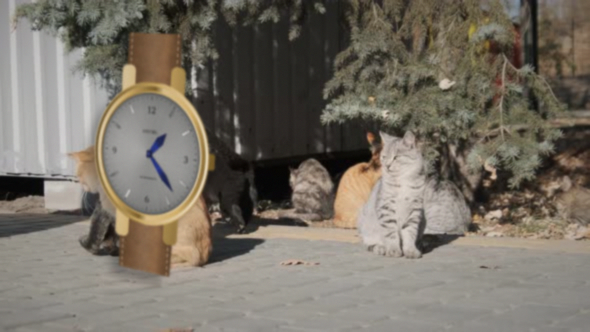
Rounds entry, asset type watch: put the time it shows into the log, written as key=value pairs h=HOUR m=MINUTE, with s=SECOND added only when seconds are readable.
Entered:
h=1 m=23
